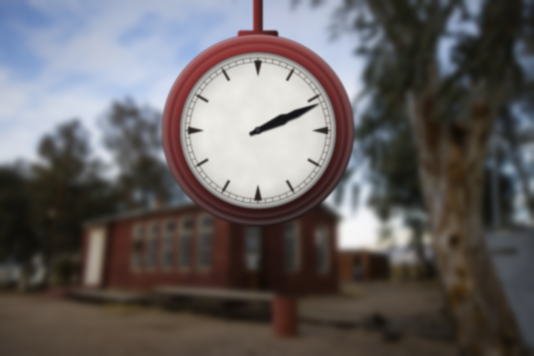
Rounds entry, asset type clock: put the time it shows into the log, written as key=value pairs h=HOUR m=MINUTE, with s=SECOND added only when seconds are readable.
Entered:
h=2 m=11
